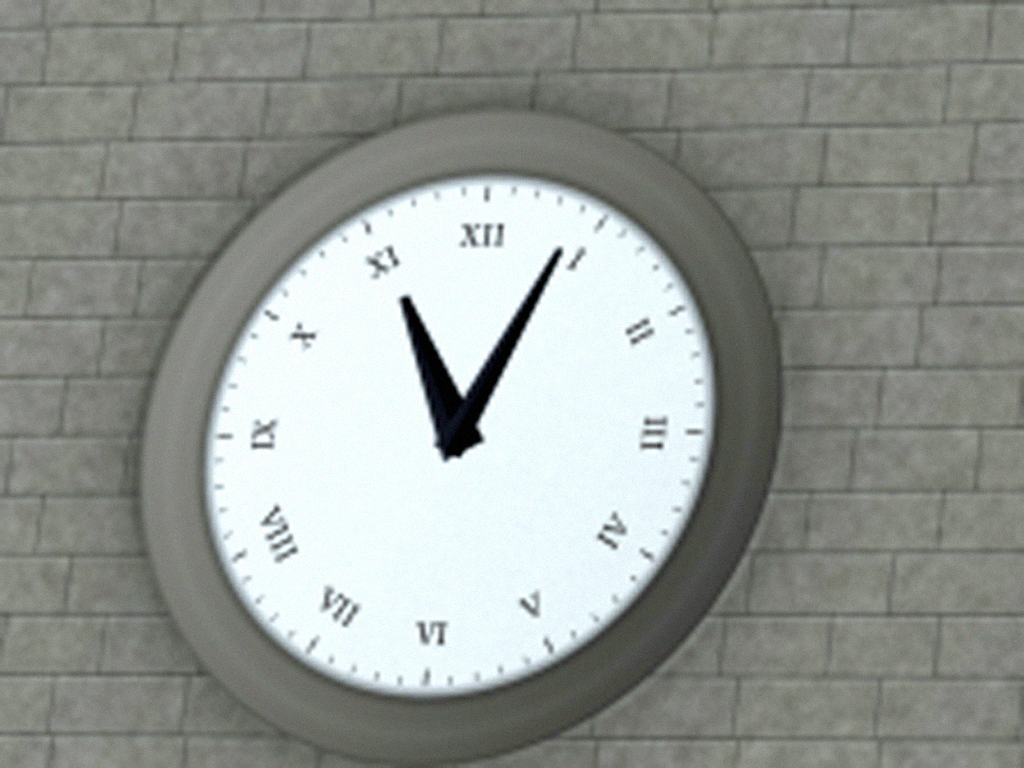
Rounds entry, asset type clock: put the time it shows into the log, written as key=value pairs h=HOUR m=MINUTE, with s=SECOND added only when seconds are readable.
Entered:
h=11 m=4
